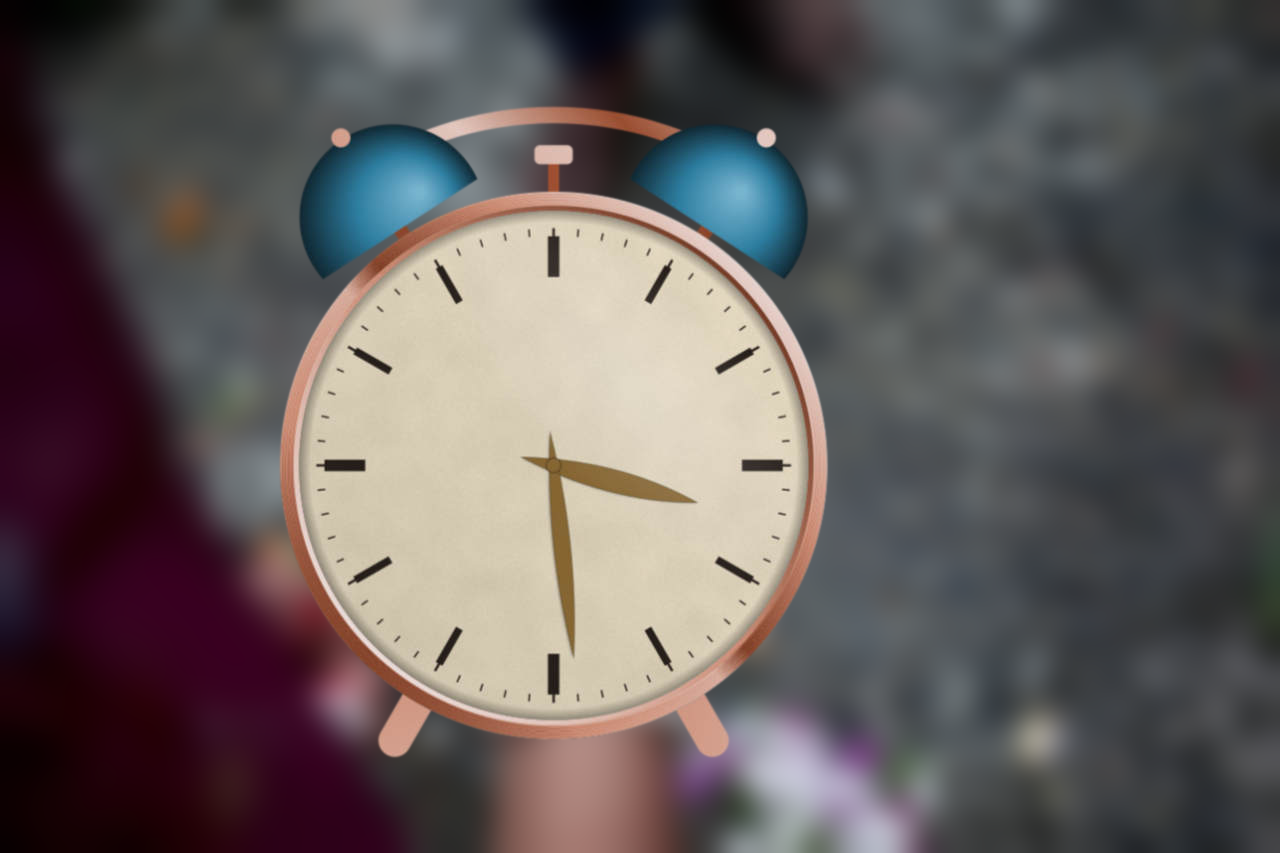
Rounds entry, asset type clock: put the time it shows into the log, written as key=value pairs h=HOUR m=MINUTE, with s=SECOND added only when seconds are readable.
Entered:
h=3 m=29
